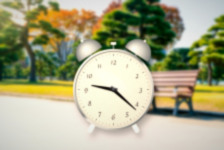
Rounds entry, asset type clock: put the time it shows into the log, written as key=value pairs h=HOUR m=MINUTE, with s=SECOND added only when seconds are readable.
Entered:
h=9 m=22
